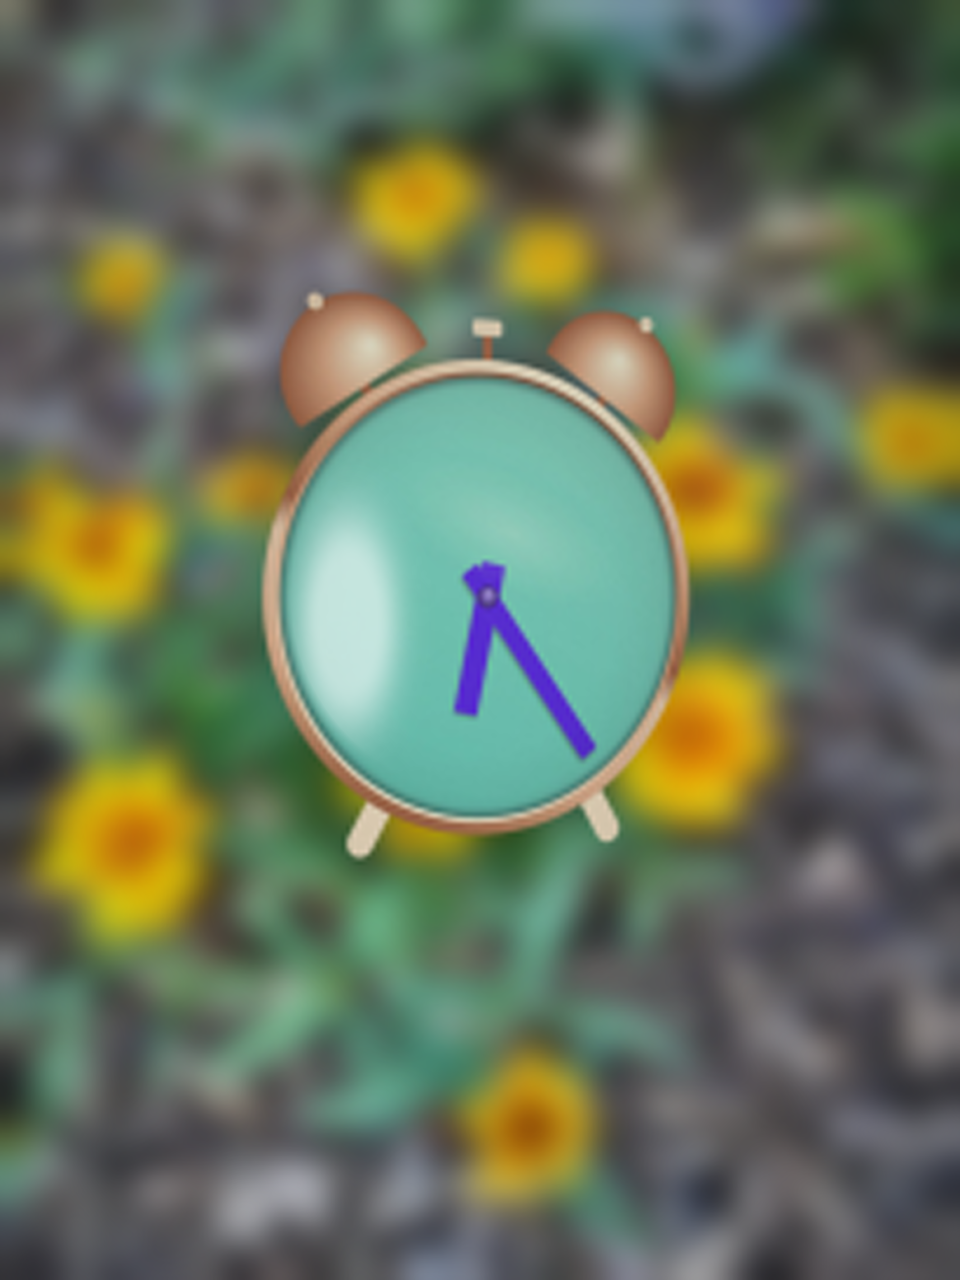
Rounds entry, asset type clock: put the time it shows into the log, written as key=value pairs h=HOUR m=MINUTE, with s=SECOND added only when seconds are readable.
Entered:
h=6 m=24
